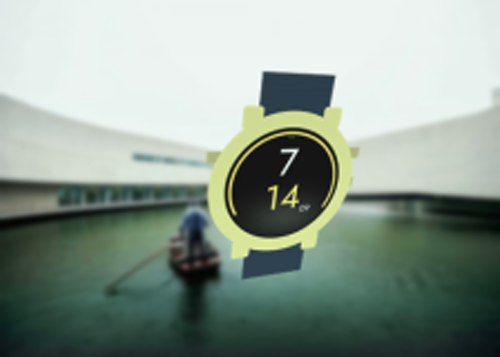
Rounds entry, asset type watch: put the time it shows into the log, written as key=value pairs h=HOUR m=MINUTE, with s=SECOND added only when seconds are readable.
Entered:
h=7 m=14
